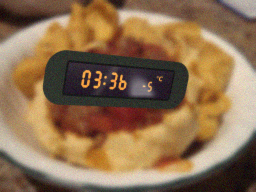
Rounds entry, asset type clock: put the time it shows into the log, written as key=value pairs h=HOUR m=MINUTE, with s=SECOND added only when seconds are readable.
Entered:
h=3 m=36
